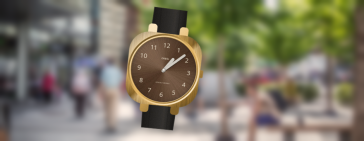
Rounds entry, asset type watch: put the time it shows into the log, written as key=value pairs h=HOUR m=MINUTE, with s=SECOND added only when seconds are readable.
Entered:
h=1 m=8
